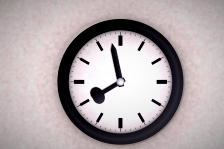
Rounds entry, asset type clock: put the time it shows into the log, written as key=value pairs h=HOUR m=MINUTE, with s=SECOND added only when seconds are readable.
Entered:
h=7 m=58
